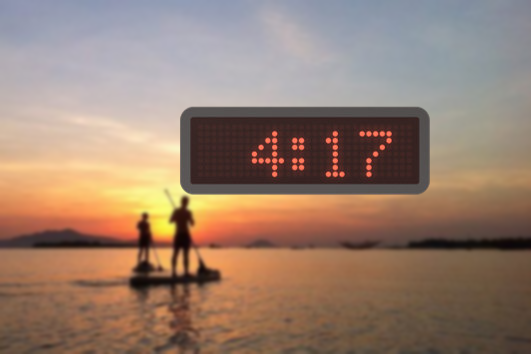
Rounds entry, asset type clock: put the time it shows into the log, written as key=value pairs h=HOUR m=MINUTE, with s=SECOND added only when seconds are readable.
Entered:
h=4 m=17
